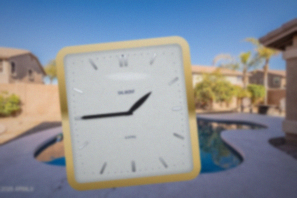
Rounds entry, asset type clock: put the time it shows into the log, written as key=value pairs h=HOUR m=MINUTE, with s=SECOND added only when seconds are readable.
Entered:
h=1 m=45
